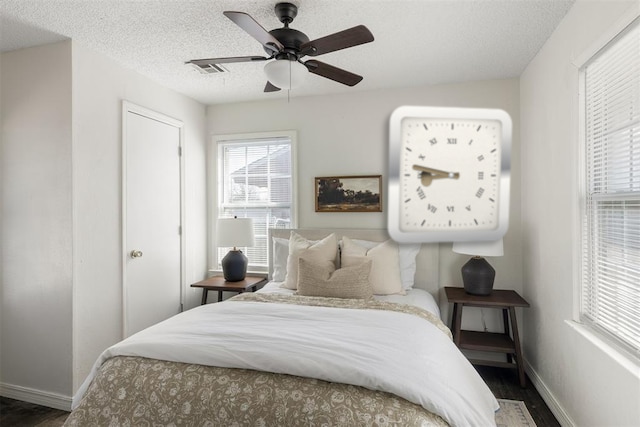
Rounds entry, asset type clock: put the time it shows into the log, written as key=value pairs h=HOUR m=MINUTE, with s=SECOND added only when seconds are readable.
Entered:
h=8 m=47
